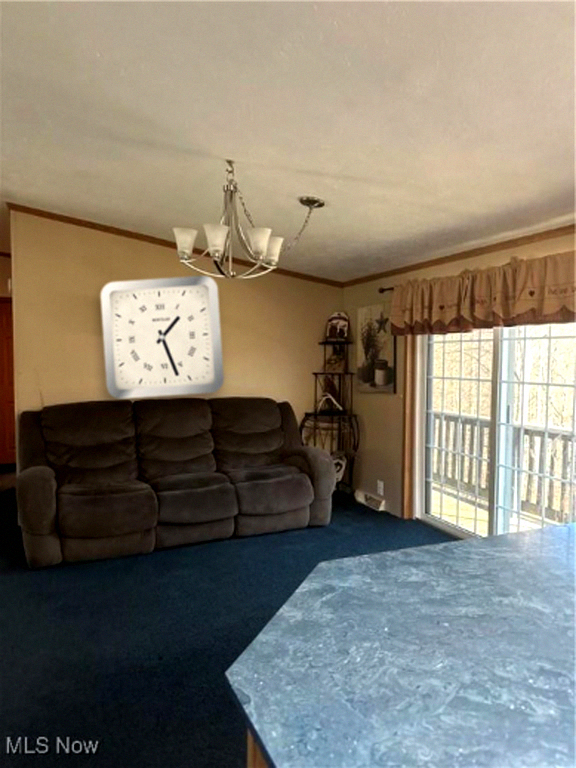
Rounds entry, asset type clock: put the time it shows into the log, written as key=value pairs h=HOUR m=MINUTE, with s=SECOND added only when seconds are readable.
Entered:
h=1 m=27
